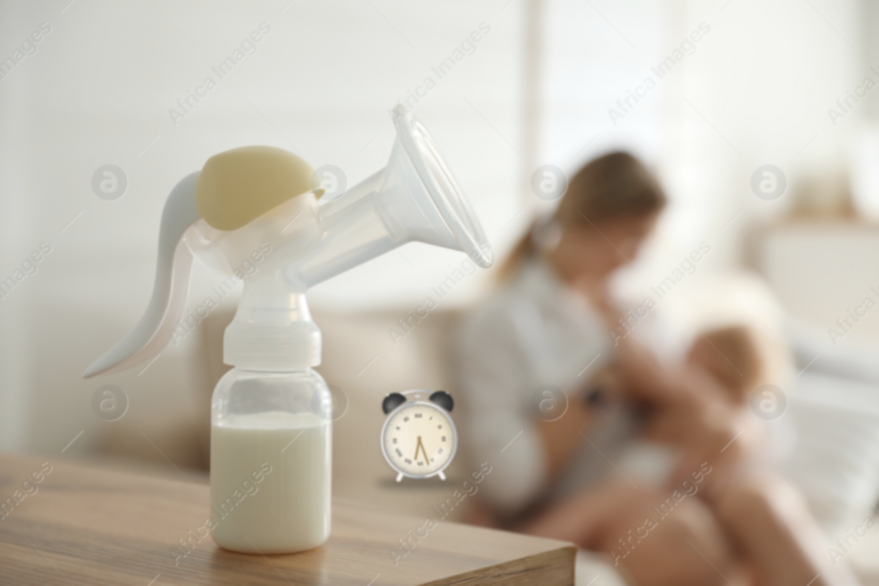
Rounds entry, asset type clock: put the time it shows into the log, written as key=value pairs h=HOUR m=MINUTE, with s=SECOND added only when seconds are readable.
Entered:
h=6 m=27
